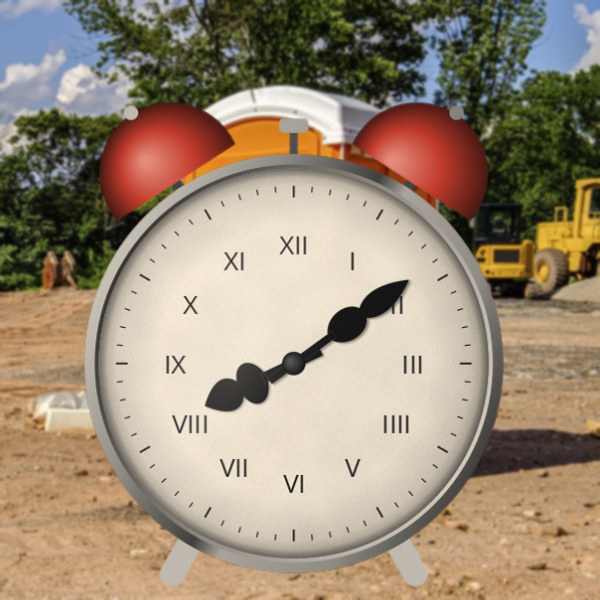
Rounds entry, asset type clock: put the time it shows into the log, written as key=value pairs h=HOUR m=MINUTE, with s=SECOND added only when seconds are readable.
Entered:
h=8 m=9
